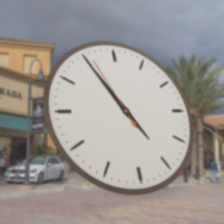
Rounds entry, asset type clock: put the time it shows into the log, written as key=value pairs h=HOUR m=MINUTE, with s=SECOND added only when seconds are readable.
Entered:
h=4 m=54 s=56
